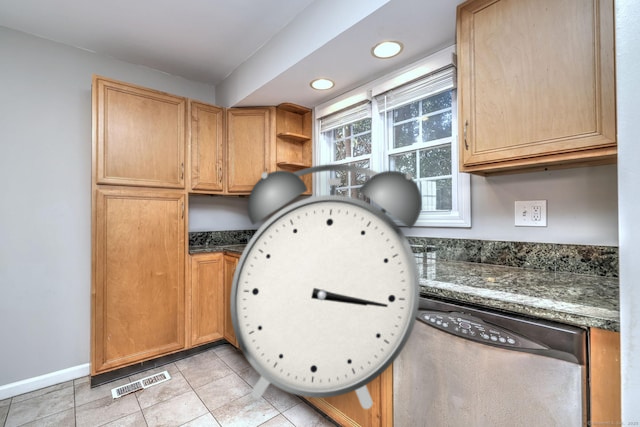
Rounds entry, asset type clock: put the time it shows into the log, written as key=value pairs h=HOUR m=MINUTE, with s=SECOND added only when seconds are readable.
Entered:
h=3 m=16
